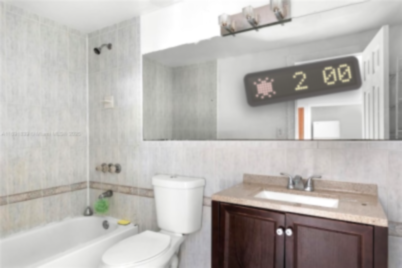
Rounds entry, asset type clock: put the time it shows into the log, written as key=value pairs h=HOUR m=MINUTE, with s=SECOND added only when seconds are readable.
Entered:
h=2 m=0
